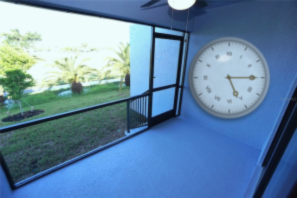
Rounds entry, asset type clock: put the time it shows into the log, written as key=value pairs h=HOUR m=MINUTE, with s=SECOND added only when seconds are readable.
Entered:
h=5 m=15
